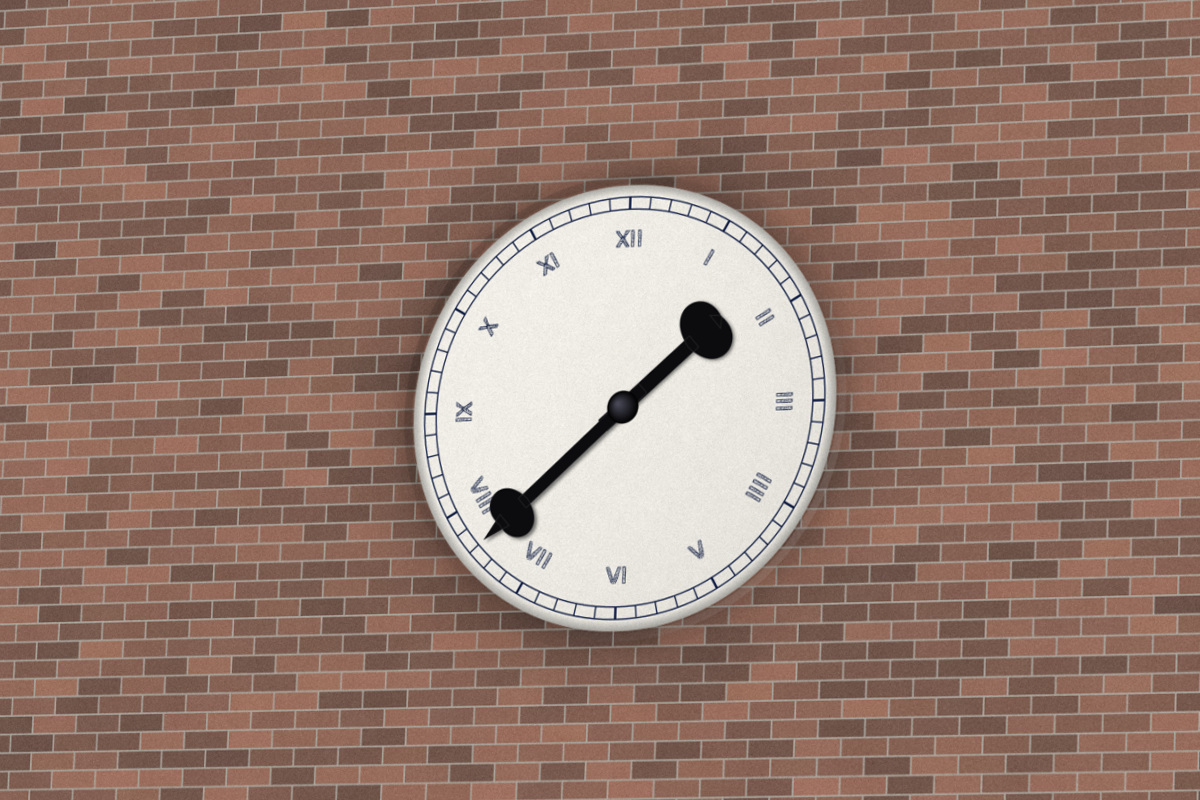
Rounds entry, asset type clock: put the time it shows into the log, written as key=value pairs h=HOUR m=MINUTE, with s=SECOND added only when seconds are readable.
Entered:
h=1 m=38
